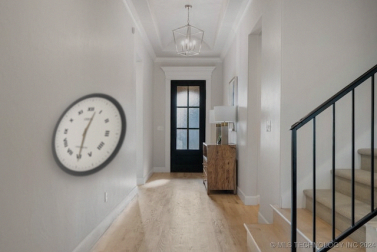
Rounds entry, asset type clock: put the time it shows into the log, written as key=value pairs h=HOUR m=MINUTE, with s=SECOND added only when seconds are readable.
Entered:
h=12 m=30
